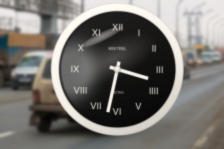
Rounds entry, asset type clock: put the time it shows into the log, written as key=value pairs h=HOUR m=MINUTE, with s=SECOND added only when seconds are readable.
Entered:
h=3 m=32
